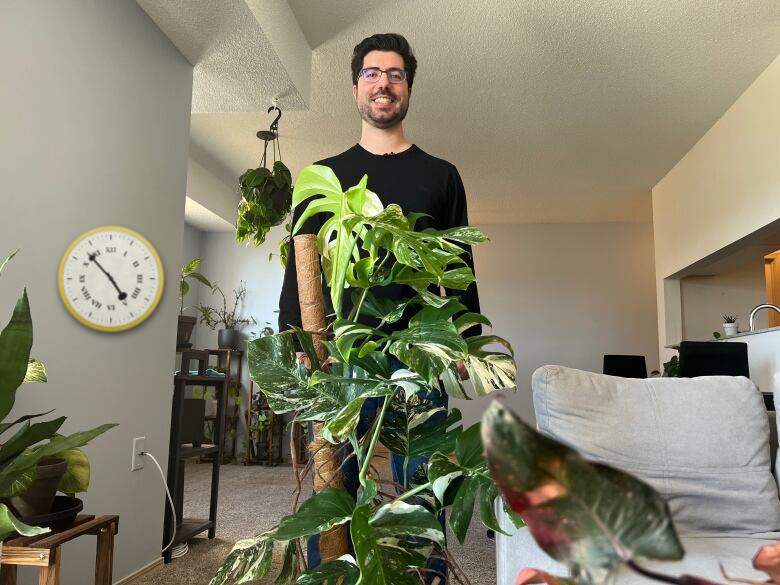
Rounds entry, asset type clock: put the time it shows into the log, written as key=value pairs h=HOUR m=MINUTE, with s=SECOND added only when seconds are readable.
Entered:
h=4 m=53
